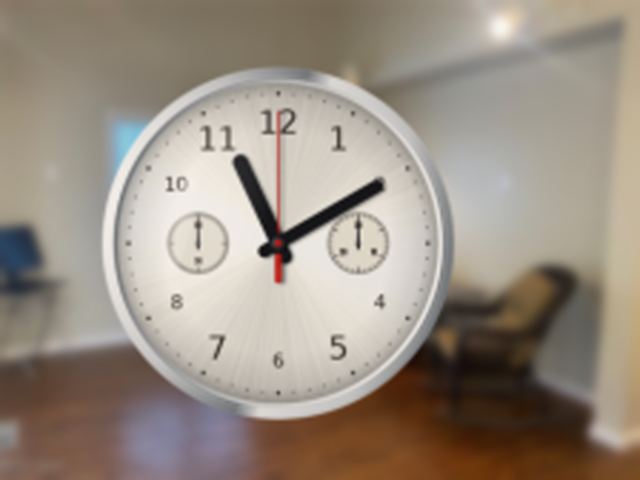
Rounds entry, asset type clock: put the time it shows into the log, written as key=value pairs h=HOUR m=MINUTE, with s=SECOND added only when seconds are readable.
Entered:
h=11 m=10
